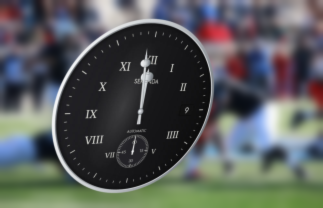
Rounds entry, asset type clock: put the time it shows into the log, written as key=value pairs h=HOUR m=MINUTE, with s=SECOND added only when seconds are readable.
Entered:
h=11 m=59
